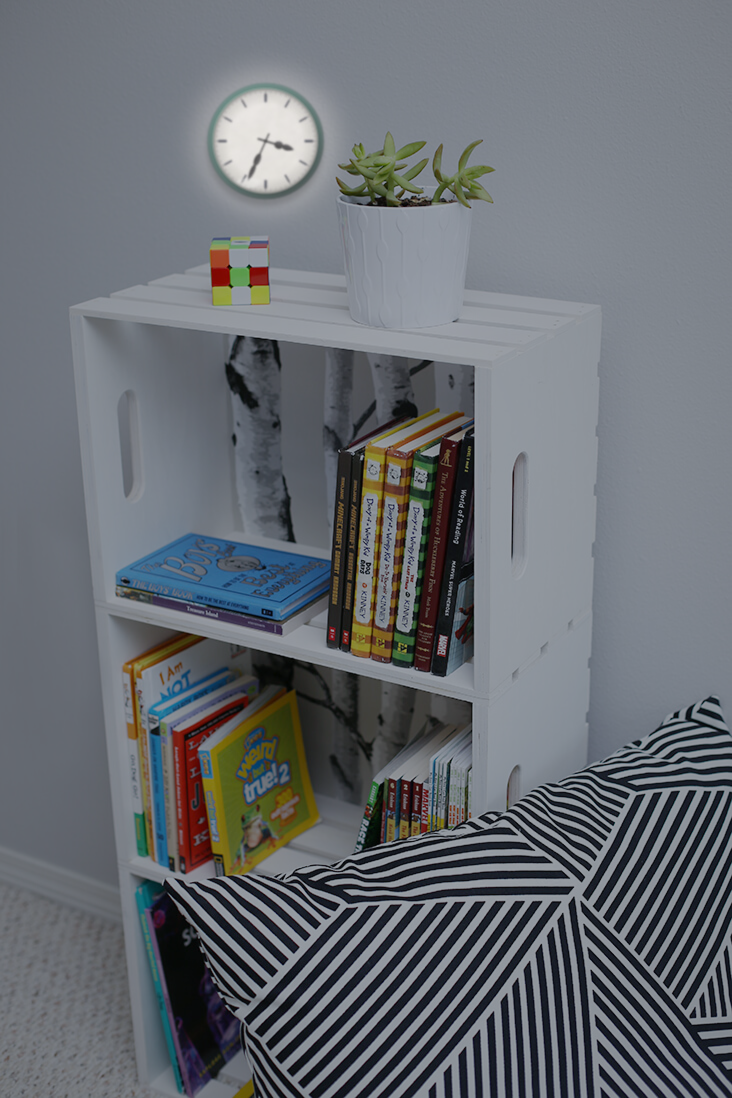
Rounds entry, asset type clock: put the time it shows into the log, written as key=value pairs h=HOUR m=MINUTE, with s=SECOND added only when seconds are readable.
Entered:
h=3 m=34
